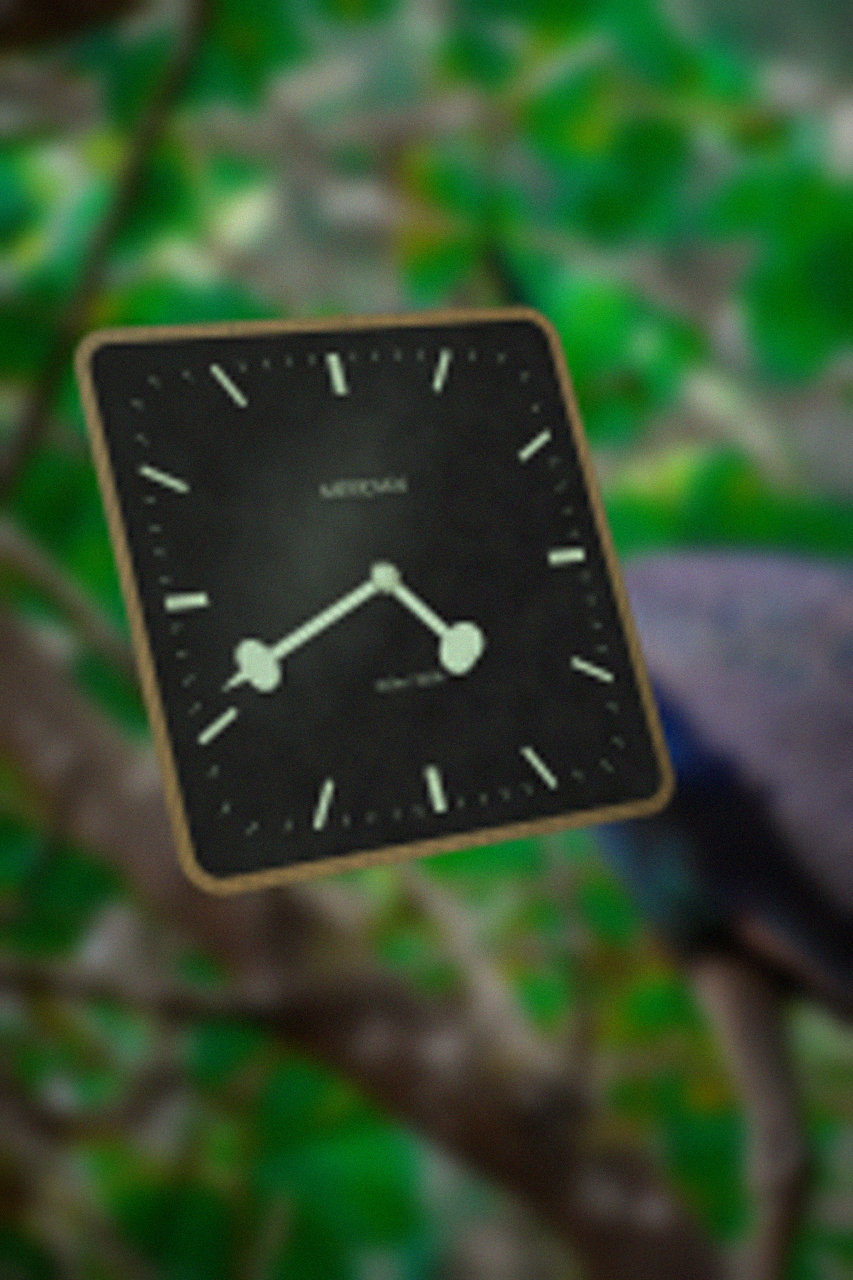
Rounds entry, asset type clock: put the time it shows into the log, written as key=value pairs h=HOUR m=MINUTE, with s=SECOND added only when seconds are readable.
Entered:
h=4 m=41
